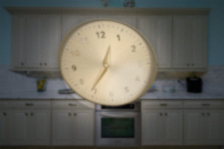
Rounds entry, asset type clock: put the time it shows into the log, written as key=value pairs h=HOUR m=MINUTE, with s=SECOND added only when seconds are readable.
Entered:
h=12 m=36
